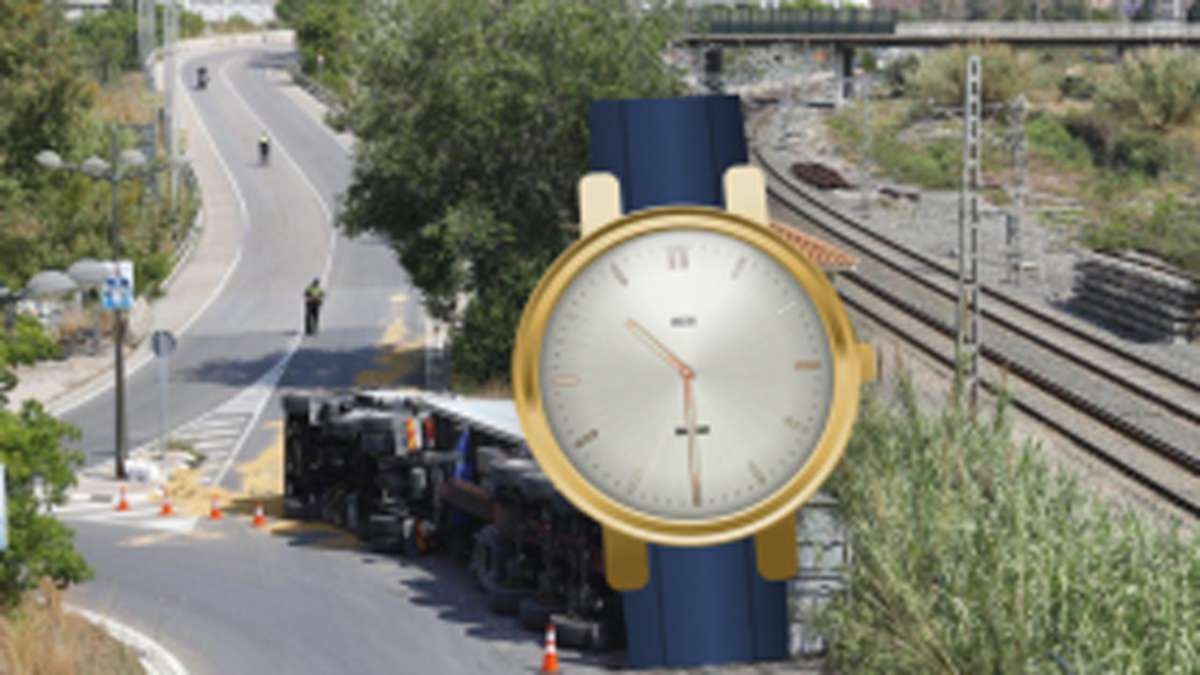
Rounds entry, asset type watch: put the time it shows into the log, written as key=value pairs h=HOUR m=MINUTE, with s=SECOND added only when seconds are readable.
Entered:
h=10 m=30
